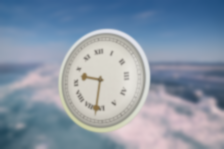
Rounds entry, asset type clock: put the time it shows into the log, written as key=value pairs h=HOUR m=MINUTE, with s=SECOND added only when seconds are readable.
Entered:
h=9 m=32
